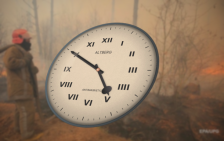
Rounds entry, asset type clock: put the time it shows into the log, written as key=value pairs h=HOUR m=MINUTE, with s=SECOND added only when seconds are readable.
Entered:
h=4 m=50
